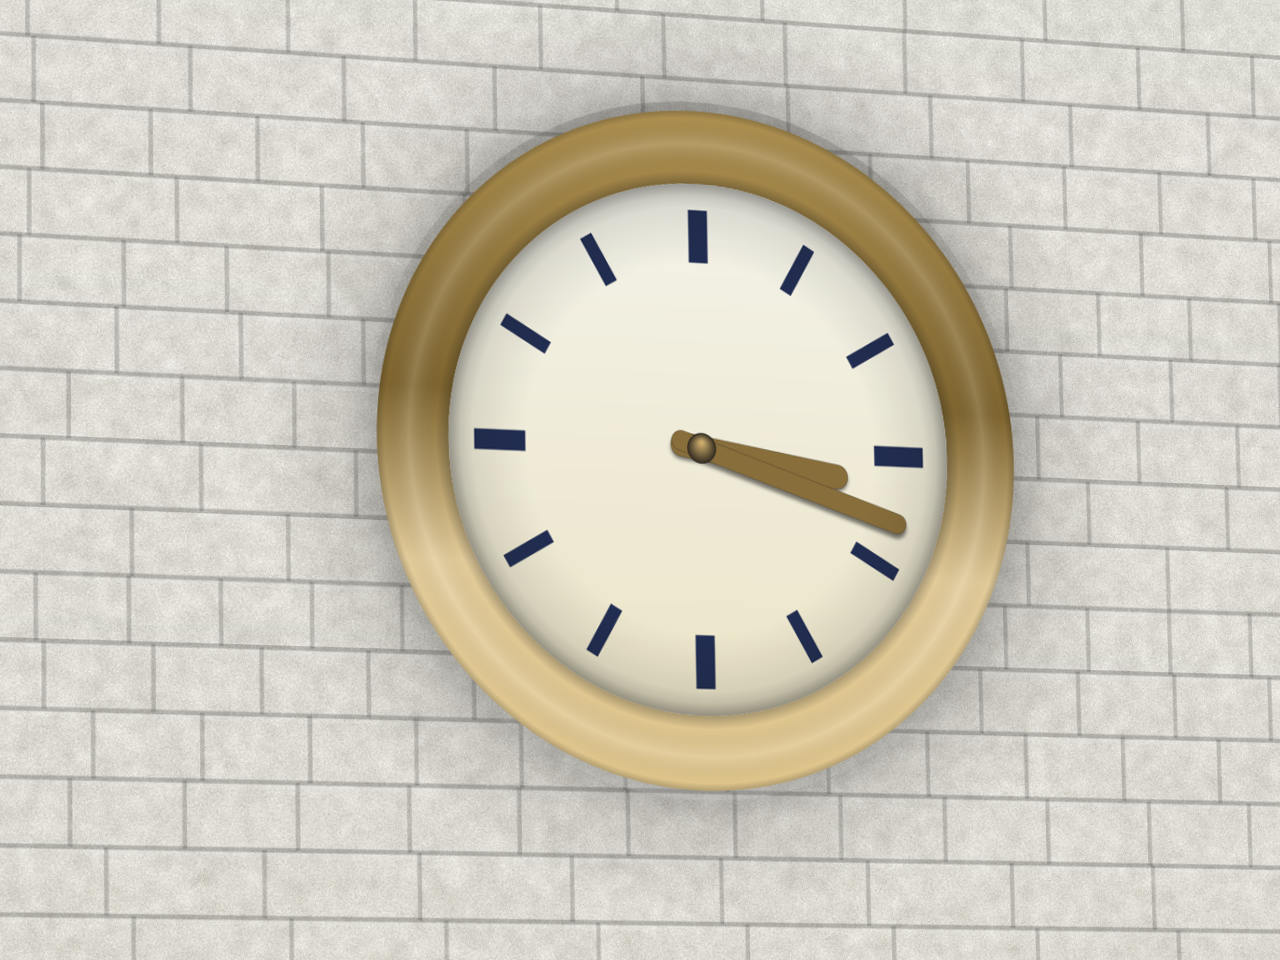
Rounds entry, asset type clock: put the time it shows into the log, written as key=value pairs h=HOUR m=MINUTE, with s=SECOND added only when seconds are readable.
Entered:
h=3 m=18
